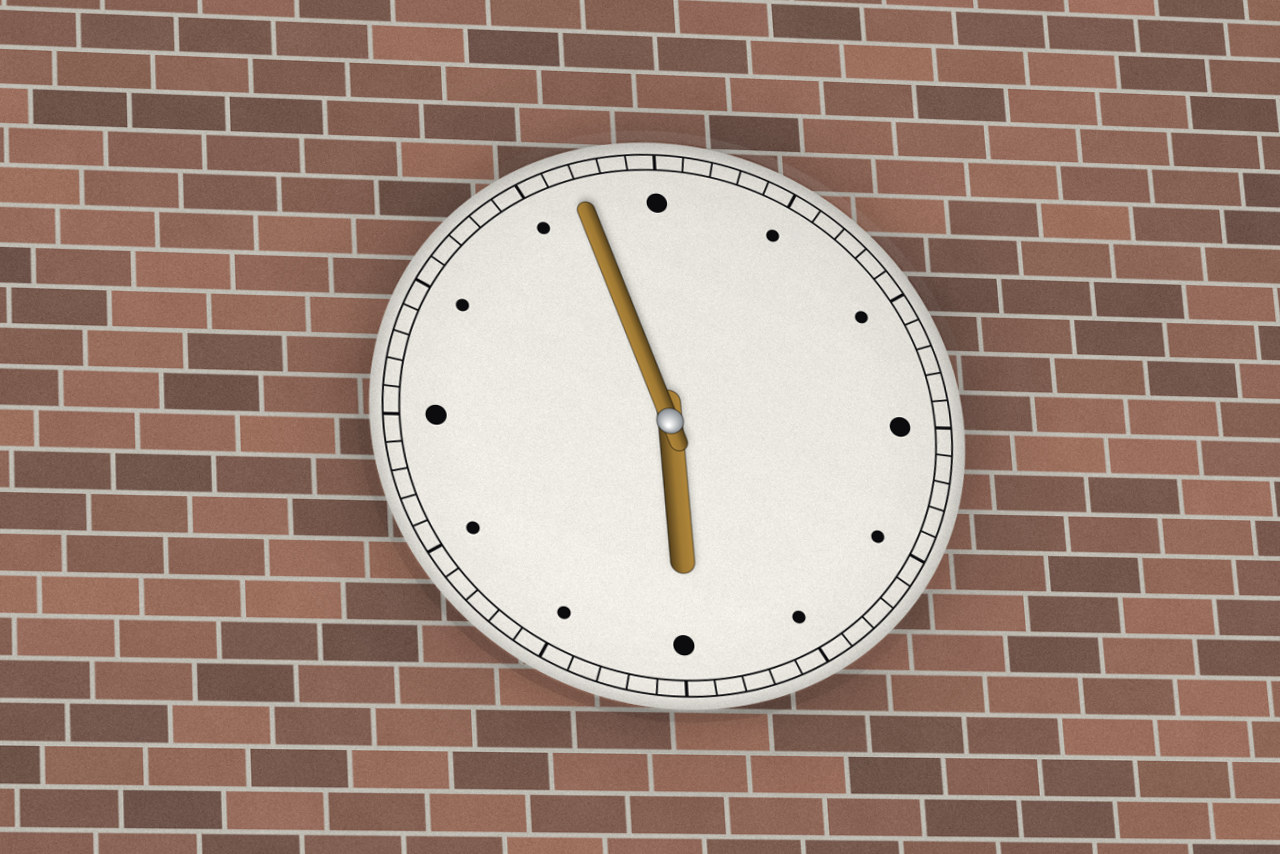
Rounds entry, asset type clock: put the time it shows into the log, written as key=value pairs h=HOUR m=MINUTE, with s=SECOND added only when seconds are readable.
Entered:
h=5 m=57
